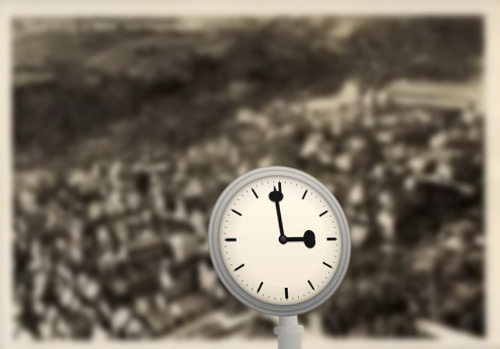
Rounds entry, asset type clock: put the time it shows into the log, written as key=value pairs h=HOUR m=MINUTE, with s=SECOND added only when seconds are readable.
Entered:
h=2 m=59
